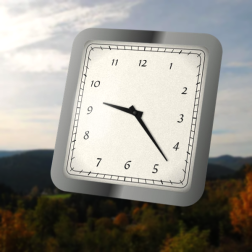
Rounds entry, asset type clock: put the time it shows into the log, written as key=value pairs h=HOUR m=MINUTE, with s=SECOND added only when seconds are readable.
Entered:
h=9 m=23
